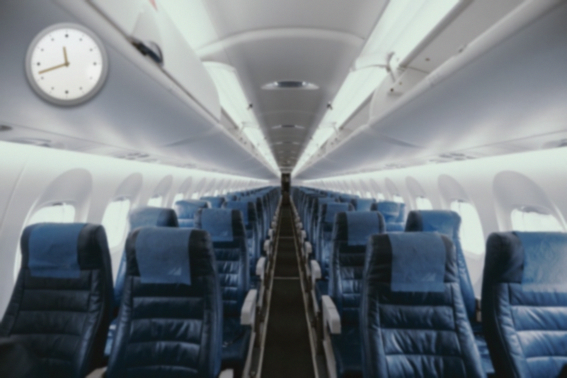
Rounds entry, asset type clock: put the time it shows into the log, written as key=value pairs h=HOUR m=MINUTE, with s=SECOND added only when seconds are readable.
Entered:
h=11 m=42
